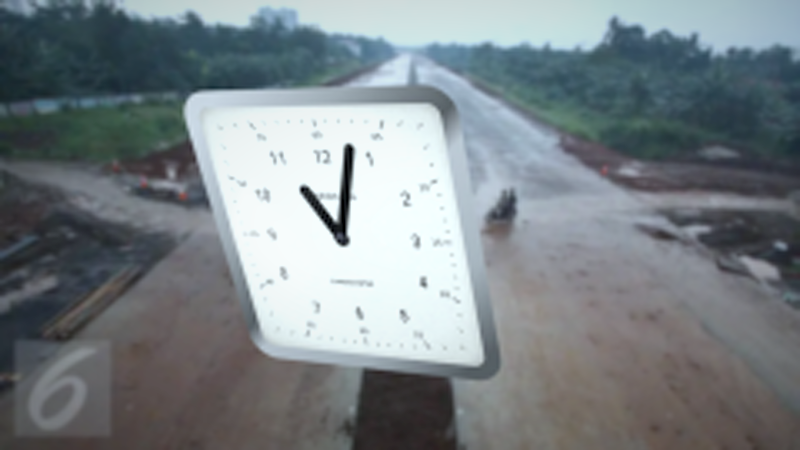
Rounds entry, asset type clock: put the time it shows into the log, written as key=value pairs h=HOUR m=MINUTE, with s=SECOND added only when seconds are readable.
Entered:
h=11 m=3
